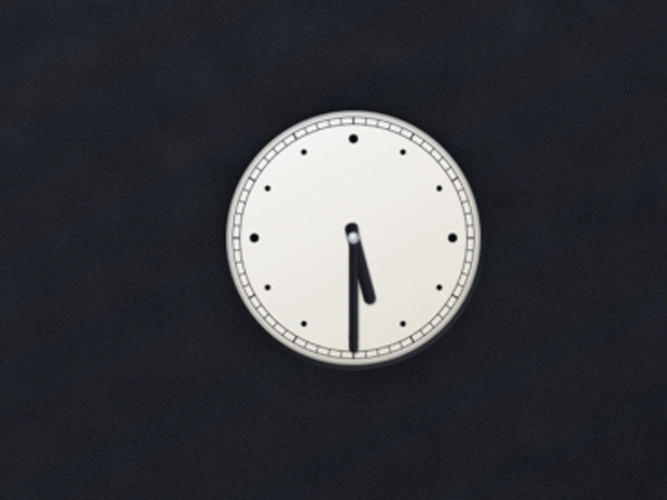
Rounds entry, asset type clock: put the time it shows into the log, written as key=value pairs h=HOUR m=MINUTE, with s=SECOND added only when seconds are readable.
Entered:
h=5 m=30
